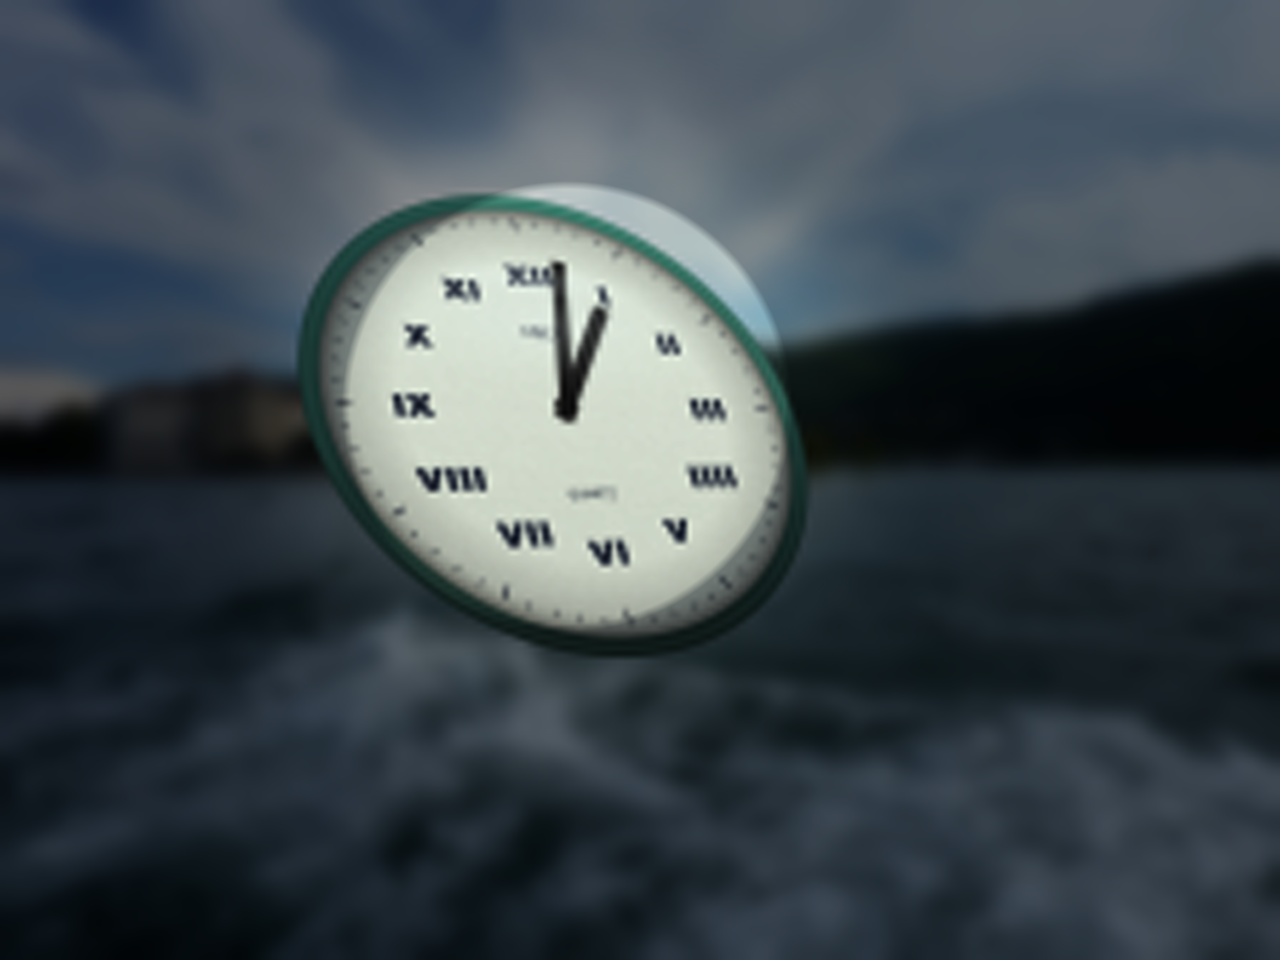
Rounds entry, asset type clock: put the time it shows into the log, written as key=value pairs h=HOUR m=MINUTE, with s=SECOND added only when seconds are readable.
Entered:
h=1 m=2
